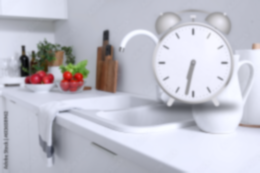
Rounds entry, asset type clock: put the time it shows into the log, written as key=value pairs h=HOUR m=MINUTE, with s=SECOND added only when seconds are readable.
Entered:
h=6 m=32
